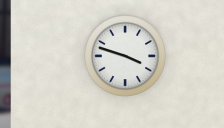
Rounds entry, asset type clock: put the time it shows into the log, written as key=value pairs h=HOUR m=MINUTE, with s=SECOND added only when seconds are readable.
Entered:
h=3 m=48
